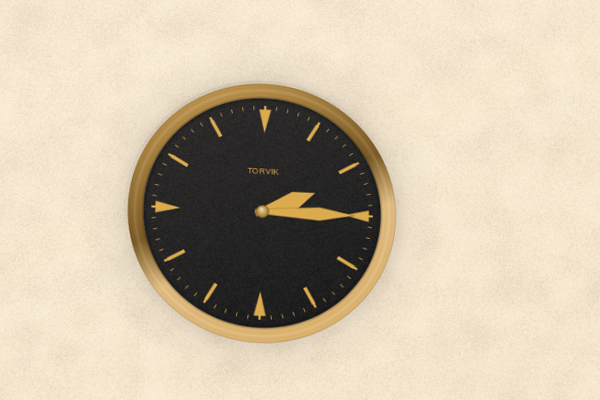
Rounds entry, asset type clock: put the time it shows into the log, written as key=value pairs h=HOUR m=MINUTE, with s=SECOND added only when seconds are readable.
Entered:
h=2 m=15
